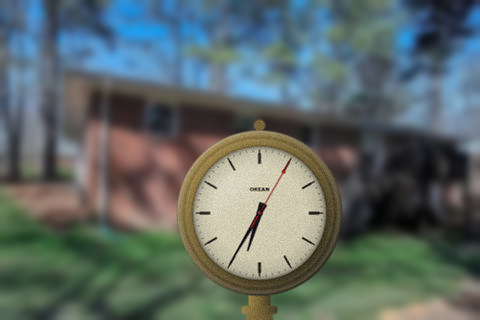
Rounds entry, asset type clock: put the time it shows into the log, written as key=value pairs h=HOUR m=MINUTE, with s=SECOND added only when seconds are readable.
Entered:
h=6 m=35 s=5
